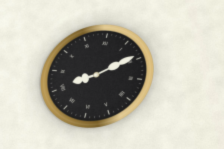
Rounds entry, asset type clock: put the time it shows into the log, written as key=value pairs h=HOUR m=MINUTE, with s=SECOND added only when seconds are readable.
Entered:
h=8 m=9
